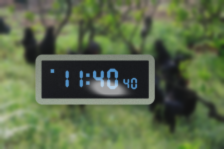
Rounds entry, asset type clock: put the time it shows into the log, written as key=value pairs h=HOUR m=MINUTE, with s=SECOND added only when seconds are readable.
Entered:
h=11 m=40 s=40
